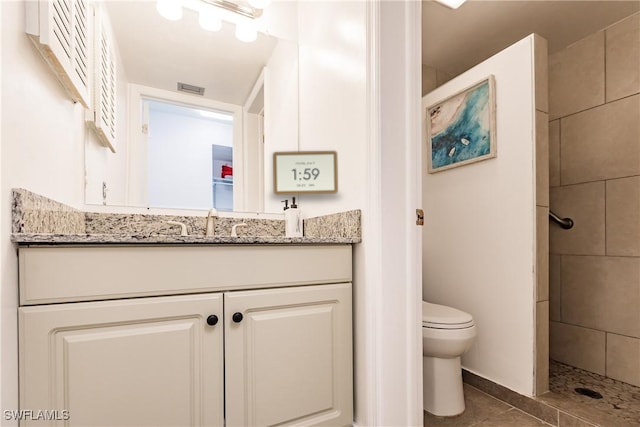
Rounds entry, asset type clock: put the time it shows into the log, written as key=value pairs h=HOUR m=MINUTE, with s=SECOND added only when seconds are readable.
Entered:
h=1 m=59
